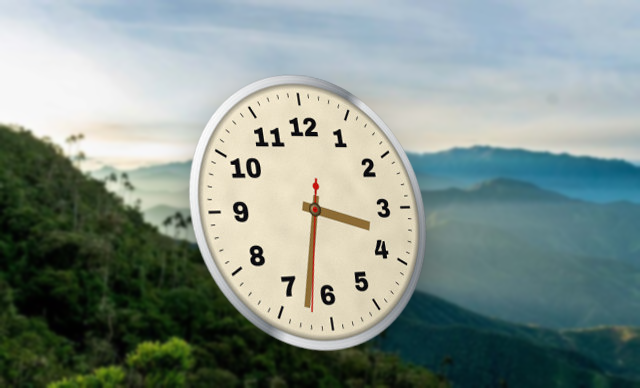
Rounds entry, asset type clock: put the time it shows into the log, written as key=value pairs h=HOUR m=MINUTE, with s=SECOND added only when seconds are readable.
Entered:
h=3 m=32 s=32
